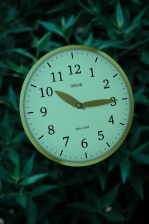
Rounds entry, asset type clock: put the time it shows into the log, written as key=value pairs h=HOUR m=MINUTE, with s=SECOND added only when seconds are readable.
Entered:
h=10 m=15
